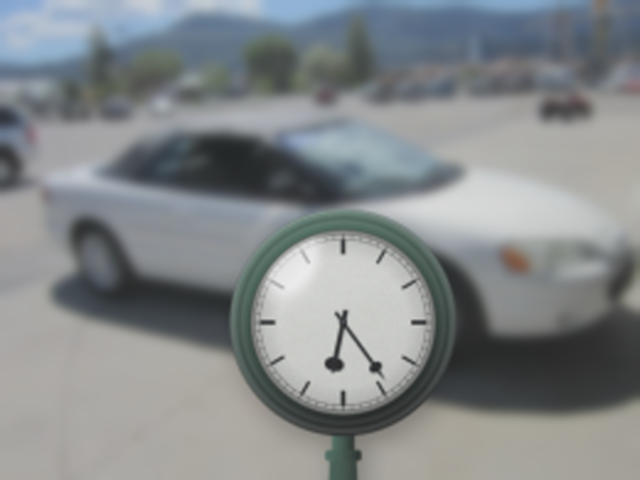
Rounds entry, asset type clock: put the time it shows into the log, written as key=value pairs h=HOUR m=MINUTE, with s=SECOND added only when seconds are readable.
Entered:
h=6 m=24
